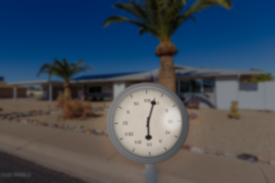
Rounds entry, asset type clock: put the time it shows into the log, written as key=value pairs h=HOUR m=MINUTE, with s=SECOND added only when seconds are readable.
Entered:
h=6 m=3
